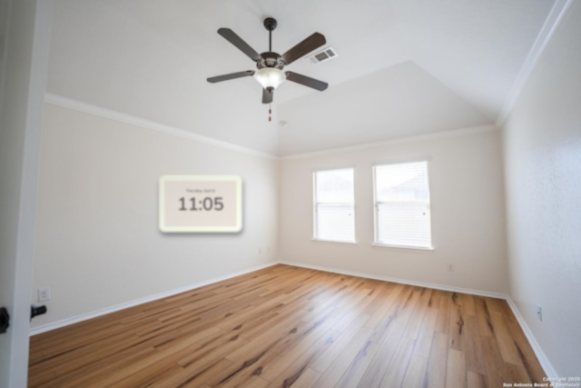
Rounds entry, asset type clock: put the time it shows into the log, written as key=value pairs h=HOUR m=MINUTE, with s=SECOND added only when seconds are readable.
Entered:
h=11 m=5
